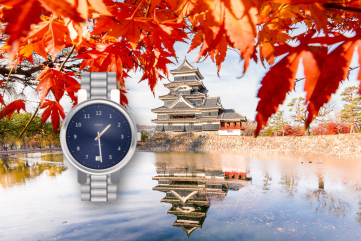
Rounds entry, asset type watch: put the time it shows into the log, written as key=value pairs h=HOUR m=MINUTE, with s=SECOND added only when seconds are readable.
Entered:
h=1 m=29
